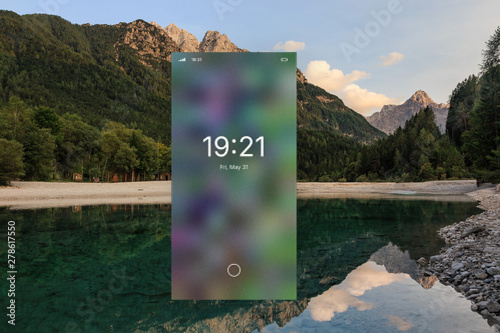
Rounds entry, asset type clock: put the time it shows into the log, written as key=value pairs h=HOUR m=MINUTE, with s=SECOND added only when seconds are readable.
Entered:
h=19 m=21
